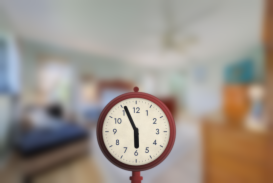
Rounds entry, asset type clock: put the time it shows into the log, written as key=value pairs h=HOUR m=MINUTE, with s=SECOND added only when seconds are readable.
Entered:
h=5 m=56
